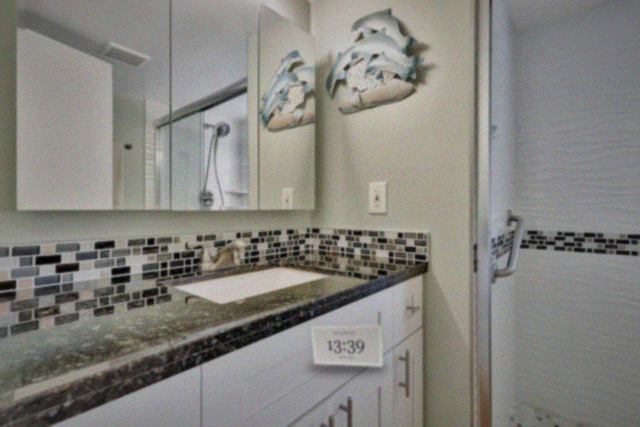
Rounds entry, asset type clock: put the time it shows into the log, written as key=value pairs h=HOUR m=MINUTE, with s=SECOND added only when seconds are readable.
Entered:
h=13 m=39
